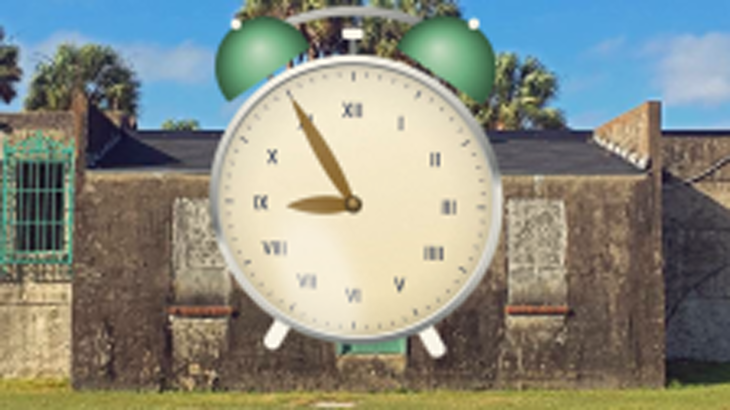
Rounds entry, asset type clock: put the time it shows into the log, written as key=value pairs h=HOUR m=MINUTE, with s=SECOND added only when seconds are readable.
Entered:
h=8 m=55
